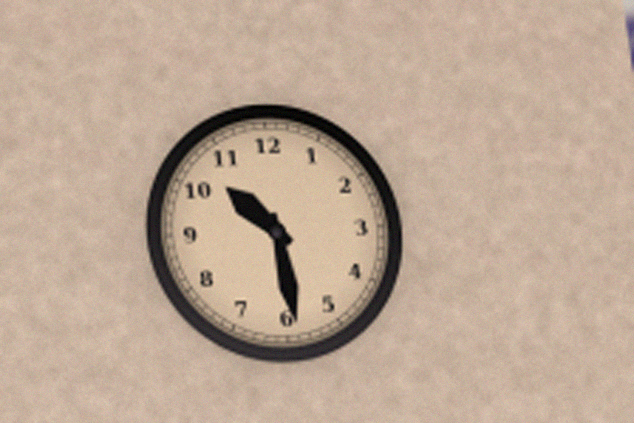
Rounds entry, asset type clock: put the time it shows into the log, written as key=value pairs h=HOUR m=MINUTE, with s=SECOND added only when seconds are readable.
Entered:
h=10 m=29
